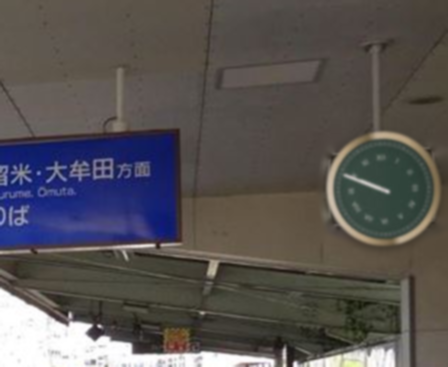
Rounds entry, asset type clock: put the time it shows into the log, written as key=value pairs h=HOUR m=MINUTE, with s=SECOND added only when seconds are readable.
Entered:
h=9 m=49
